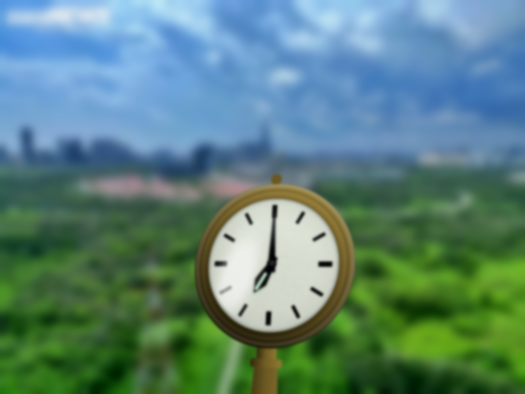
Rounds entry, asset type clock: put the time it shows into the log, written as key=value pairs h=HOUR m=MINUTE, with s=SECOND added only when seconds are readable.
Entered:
h=7 m=0
